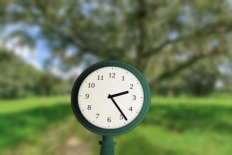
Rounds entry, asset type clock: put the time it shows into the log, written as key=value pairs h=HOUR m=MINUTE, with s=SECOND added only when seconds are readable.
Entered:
h=2 m=24
